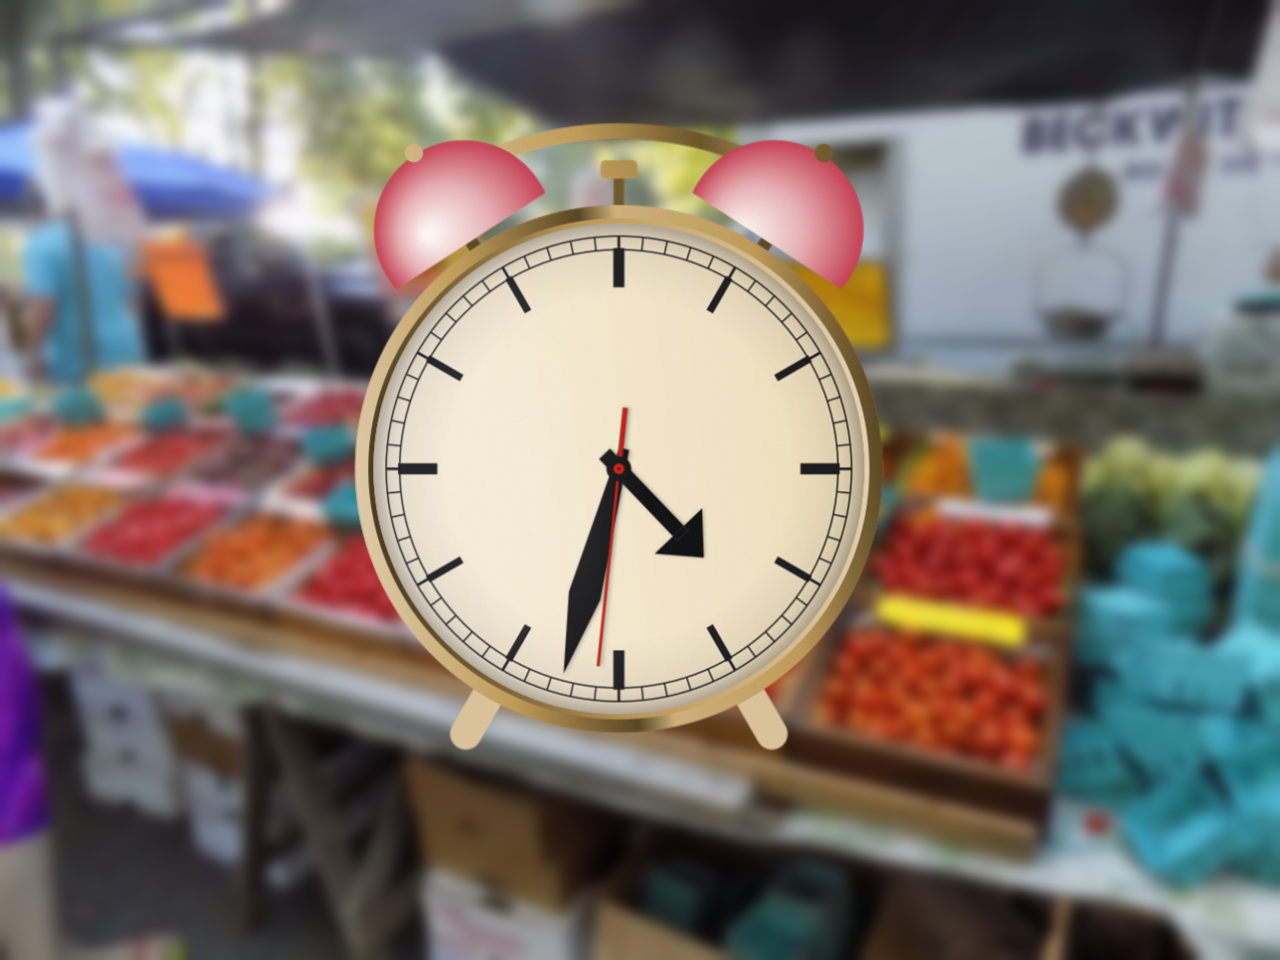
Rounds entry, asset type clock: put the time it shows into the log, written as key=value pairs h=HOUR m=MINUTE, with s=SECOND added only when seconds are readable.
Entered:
h=4 m=32 s=31
